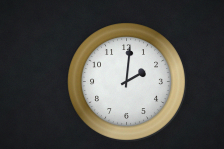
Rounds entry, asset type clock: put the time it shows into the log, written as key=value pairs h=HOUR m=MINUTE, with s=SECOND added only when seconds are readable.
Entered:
h=2 m=1
